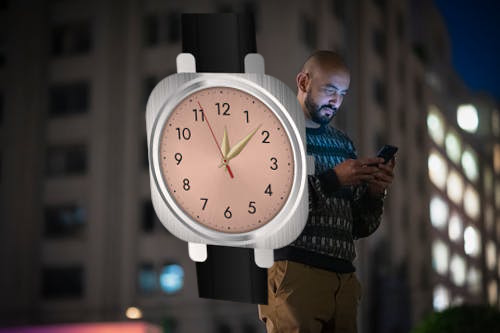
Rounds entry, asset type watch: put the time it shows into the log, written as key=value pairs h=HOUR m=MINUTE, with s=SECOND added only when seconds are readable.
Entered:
h=12 m=7 s=56
